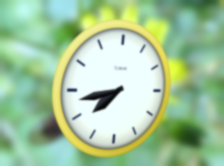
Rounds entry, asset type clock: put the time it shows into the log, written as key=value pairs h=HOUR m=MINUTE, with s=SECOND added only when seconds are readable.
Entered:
h=7 m=43
